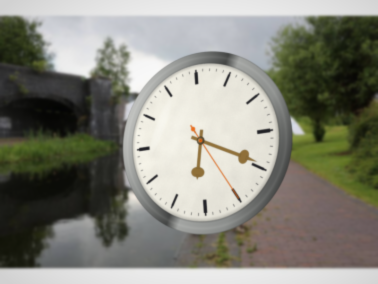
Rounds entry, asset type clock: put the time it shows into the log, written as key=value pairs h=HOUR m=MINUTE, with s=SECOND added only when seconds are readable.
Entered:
h=6 m=19 s=25
